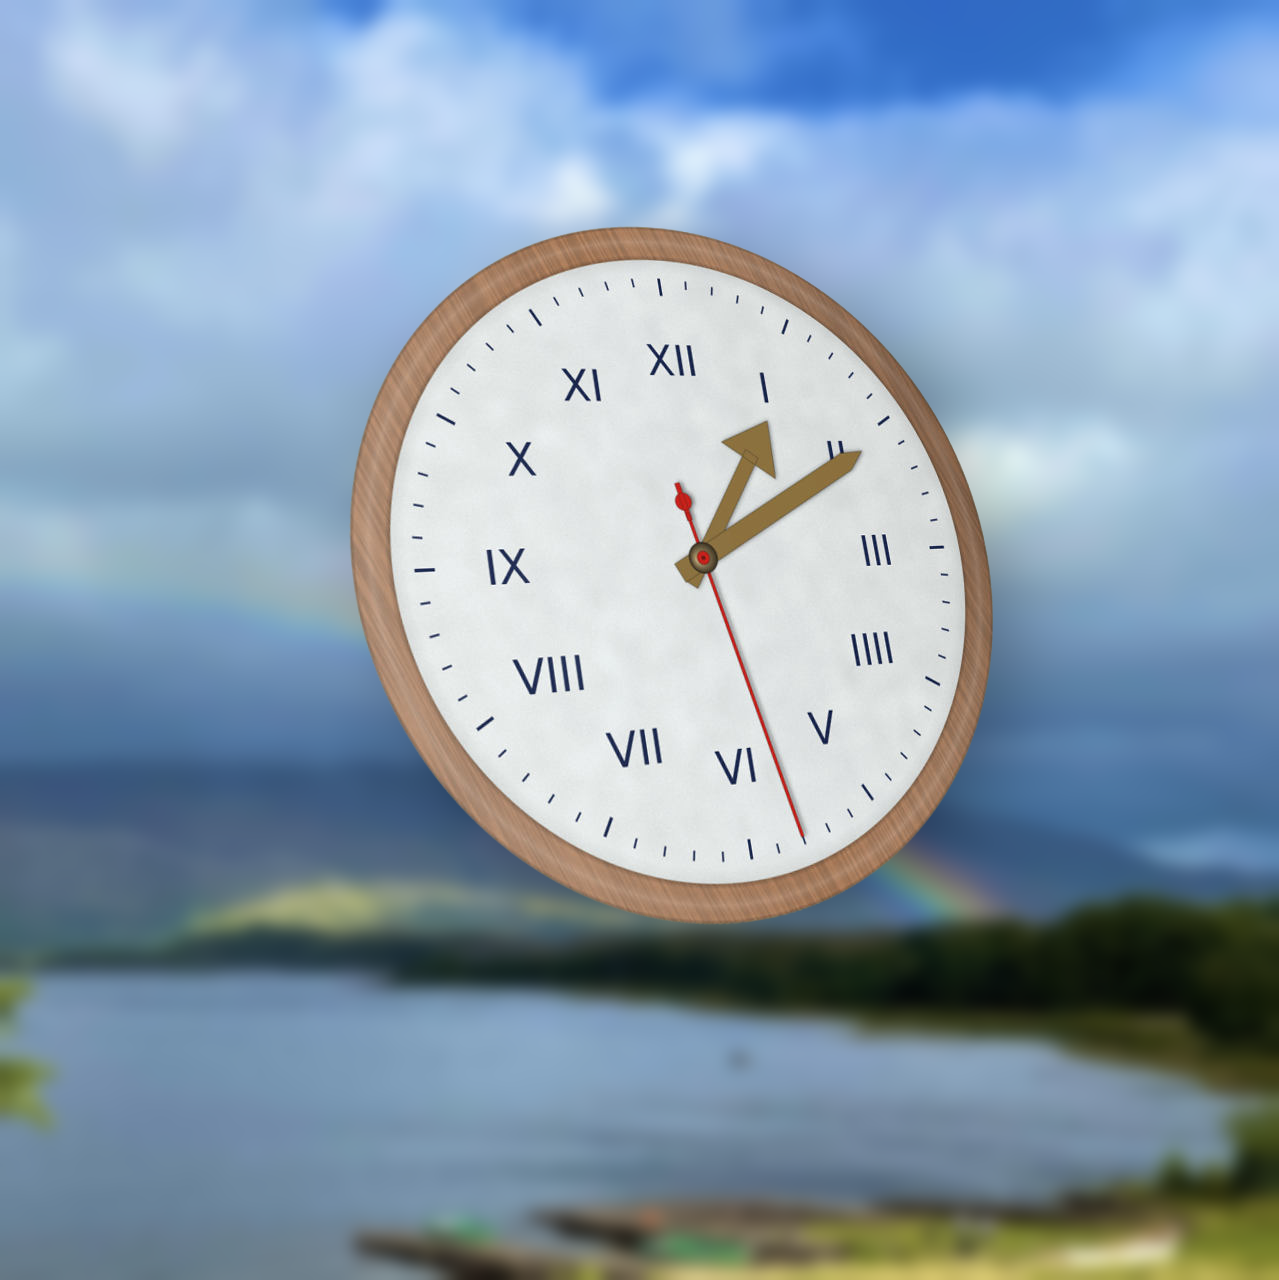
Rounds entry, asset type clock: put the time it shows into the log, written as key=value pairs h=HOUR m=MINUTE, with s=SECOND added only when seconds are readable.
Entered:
h=1 m=10 s=28
